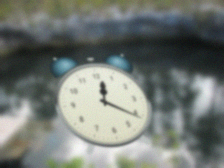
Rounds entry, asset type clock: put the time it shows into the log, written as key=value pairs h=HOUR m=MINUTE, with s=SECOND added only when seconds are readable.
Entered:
h=12 m=21
